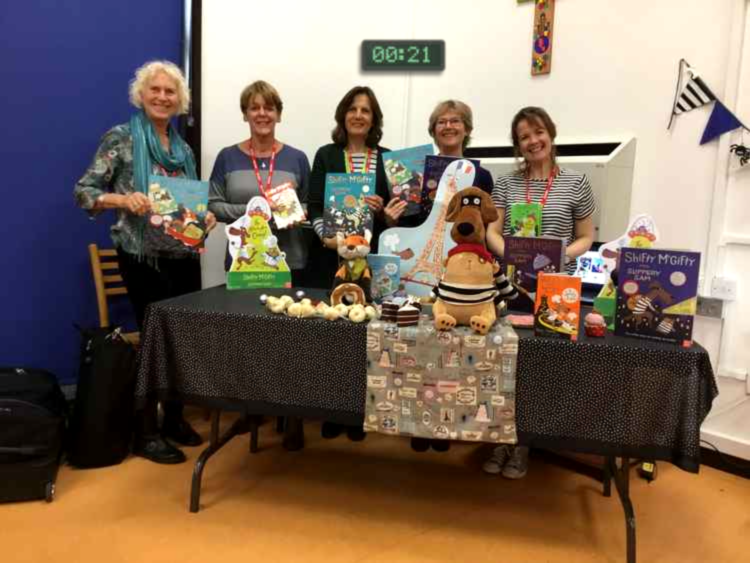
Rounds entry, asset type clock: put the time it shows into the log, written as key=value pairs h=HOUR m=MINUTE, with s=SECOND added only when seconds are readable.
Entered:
h=0 m=21
